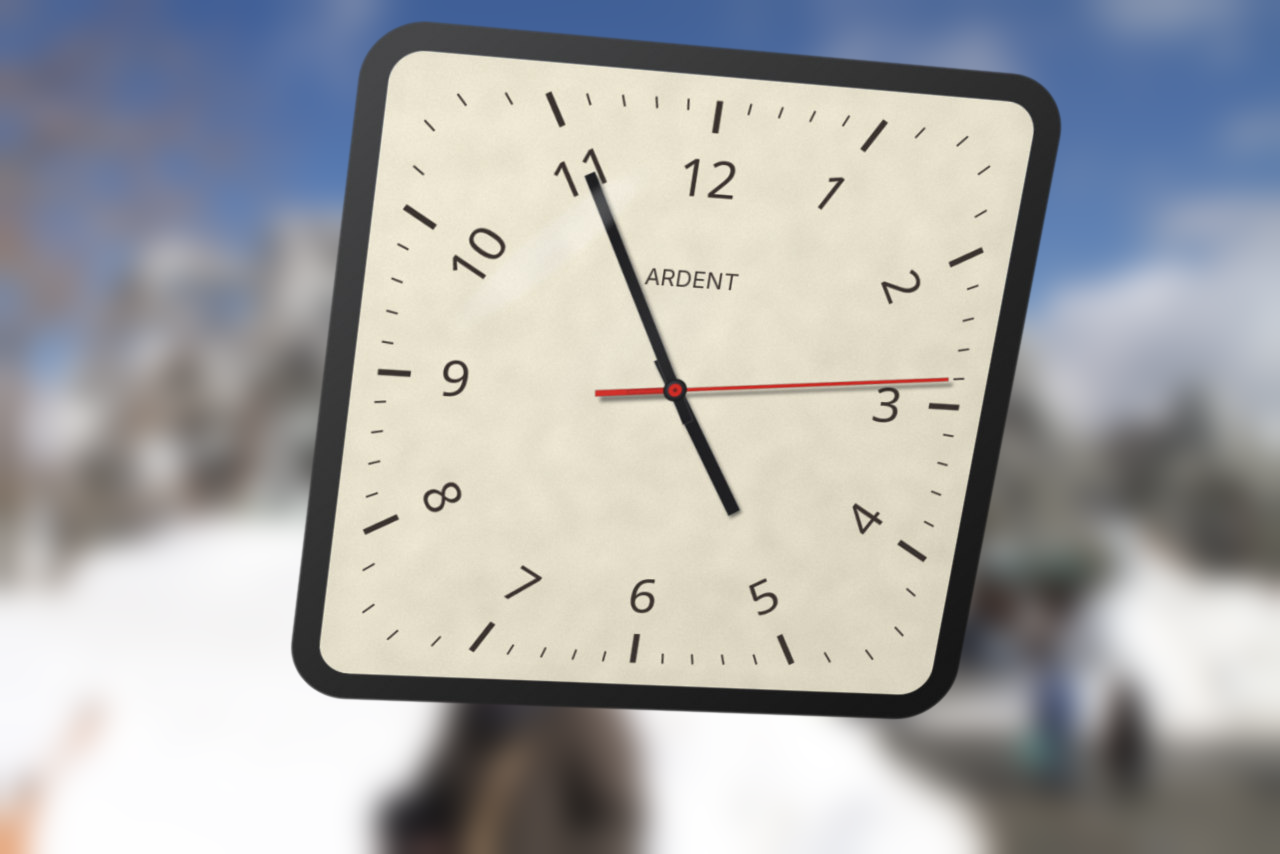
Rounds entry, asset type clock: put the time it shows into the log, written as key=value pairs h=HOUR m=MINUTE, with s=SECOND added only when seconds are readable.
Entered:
h=4 m=55 s=14
